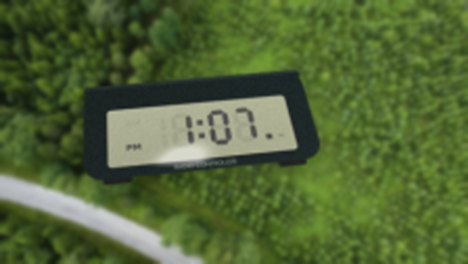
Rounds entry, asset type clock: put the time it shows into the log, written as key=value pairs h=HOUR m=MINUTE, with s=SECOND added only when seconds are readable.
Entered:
h=1 m=7
